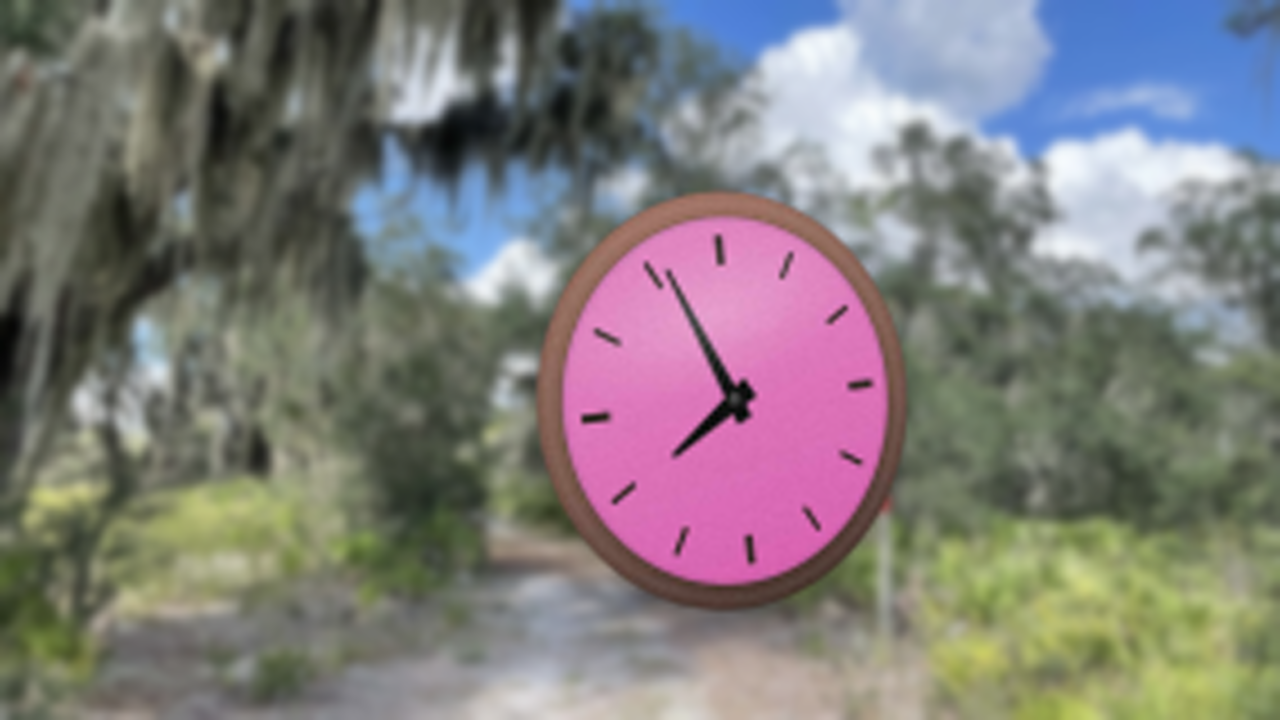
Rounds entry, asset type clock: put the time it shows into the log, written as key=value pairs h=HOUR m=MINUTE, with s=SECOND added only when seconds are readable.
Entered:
h=7 m=56
